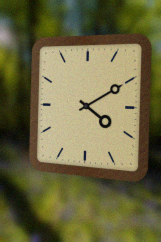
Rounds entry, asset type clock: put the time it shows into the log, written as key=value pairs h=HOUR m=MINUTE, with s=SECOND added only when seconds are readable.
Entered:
h=4 m=10
